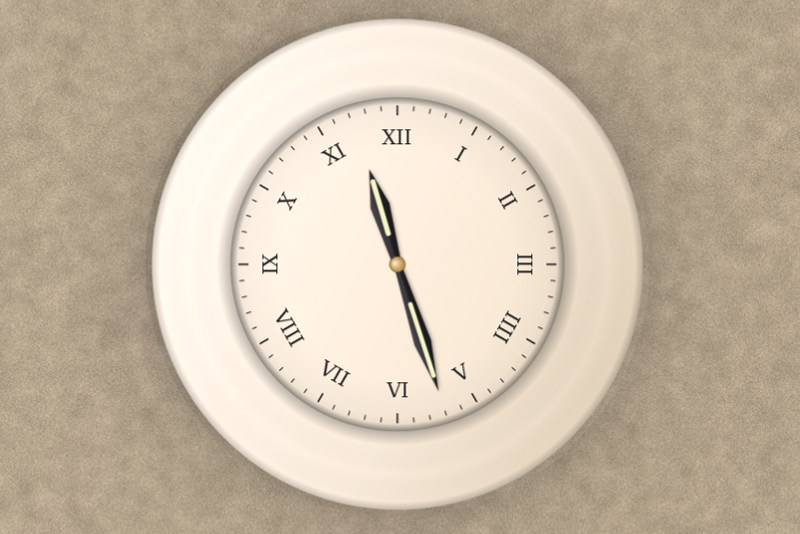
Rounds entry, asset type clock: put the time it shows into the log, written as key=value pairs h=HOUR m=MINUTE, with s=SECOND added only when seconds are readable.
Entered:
h=11 m=27
